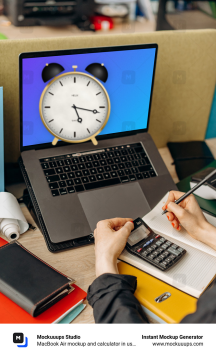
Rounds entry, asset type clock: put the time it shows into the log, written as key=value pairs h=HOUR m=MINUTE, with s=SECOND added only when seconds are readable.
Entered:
h=5 m=17
